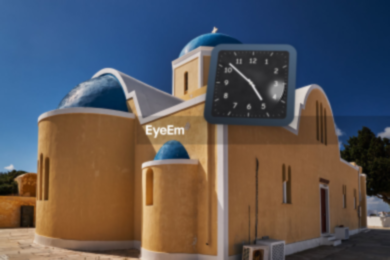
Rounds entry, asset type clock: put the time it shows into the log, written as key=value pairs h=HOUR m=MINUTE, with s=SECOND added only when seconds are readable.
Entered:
h=4 m=52
